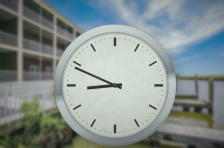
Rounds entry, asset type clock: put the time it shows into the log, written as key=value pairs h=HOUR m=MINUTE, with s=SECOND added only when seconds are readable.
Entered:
h=8 m=49
